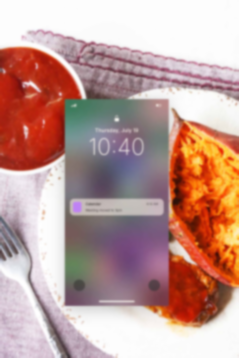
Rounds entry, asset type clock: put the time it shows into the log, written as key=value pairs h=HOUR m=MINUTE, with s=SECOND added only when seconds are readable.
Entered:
h=10 m=40
